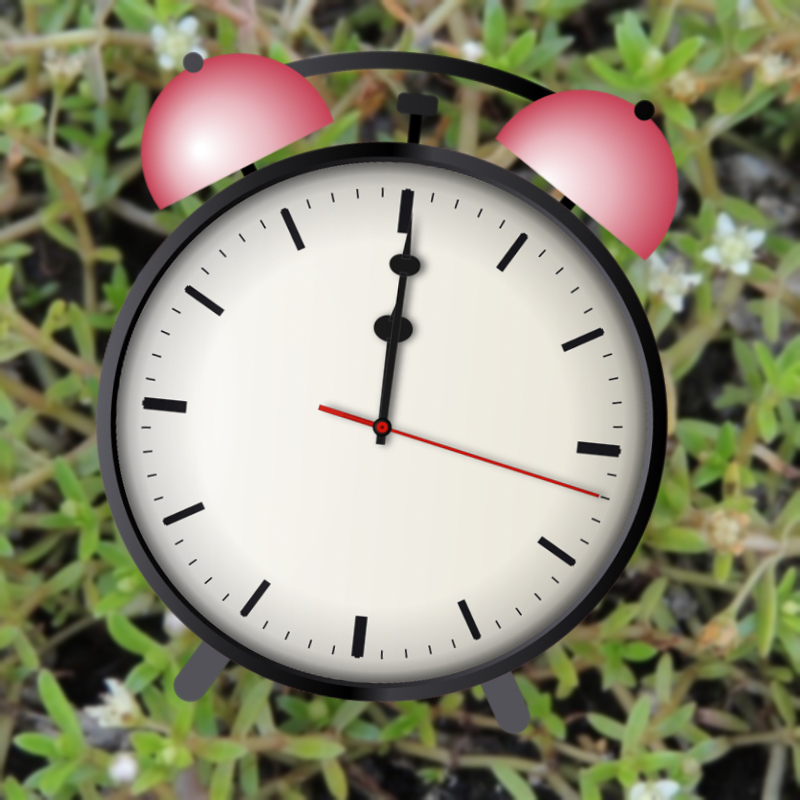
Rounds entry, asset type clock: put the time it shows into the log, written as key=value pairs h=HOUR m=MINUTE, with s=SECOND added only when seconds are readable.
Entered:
h=12 m=0 s=17
